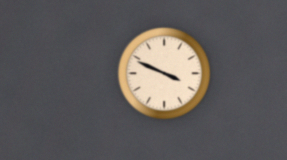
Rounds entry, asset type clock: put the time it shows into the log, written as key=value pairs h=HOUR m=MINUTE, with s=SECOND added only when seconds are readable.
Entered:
h=3 m=49
